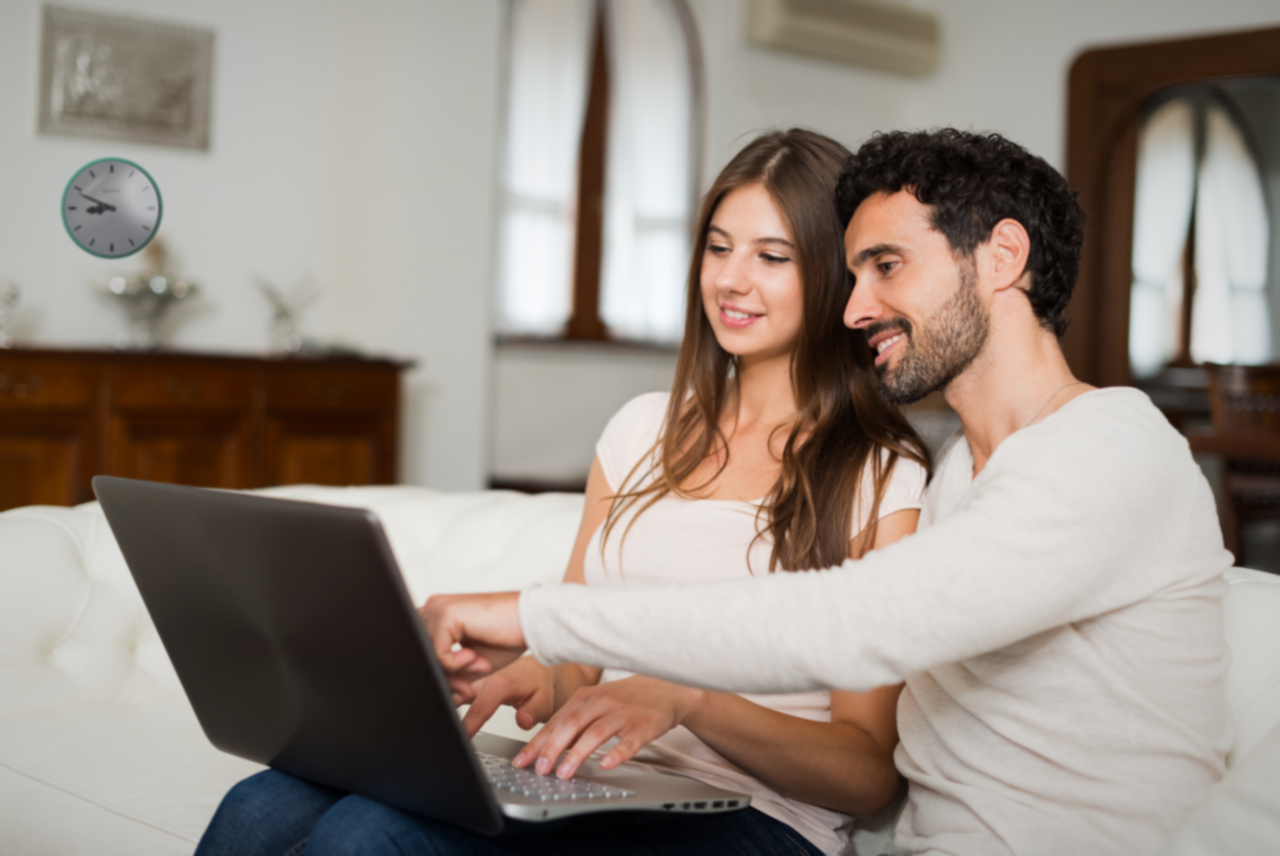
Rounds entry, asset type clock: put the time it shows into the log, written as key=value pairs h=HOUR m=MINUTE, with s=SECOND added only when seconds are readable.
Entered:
h=8 m=49
